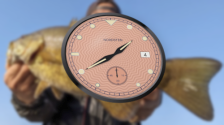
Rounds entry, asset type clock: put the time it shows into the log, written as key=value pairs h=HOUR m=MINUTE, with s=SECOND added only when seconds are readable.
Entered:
h=1 m=40
